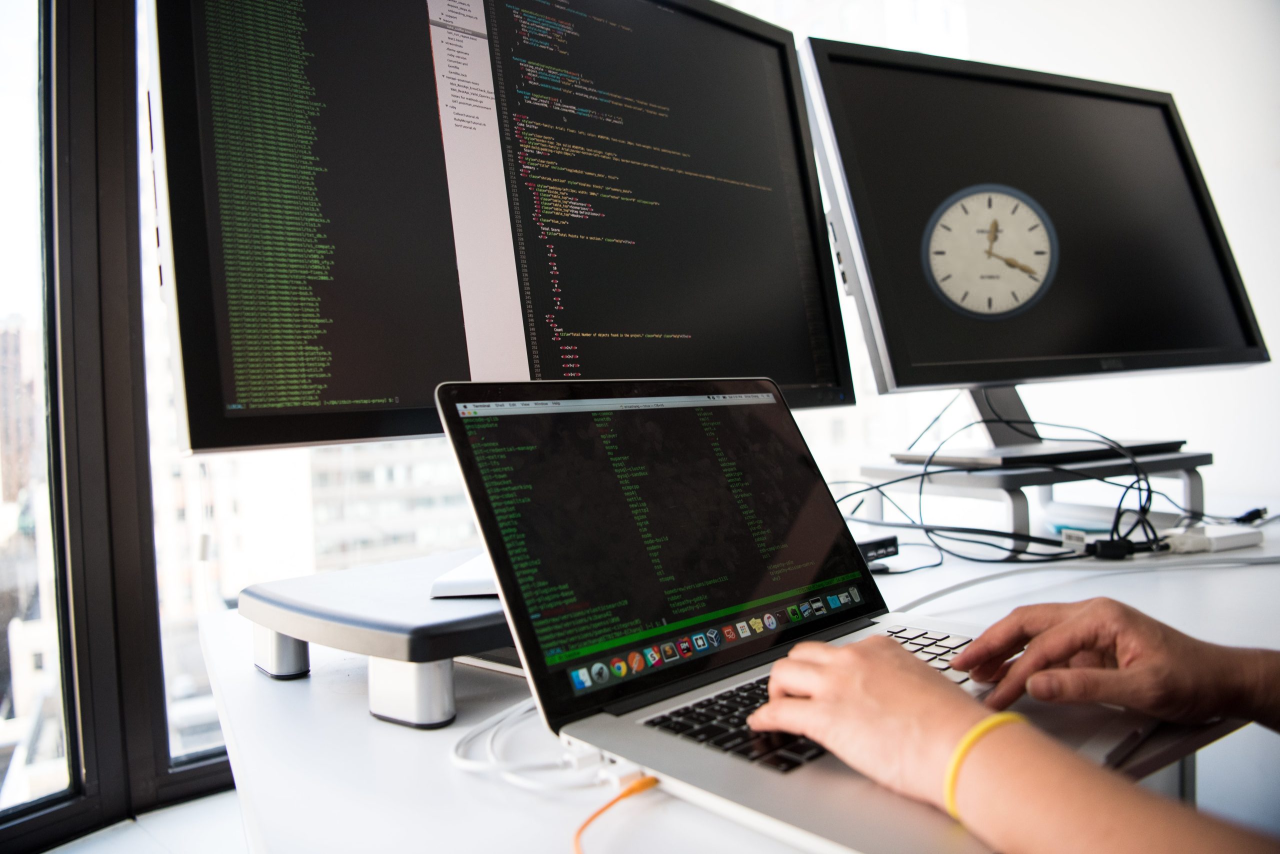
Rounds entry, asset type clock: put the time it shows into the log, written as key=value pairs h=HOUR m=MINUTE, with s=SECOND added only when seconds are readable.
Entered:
h=12 m=19
